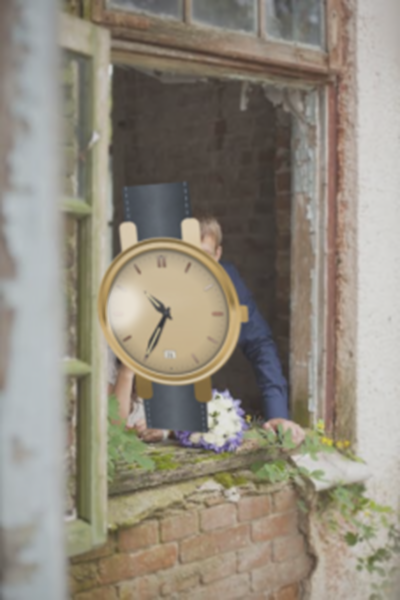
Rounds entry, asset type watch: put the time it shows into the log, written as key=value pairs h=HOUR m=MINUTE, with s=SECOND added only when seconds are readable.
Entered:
h=10 m=35
